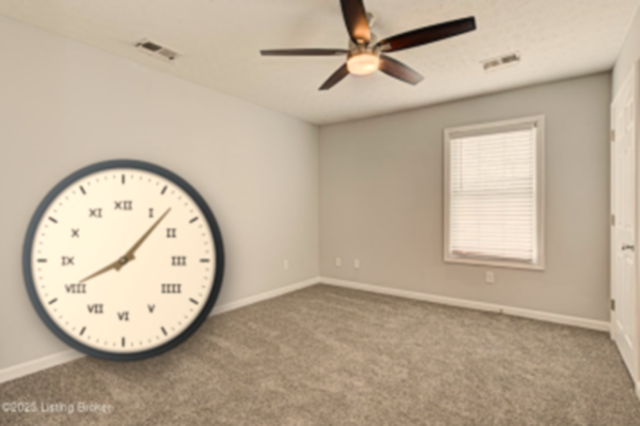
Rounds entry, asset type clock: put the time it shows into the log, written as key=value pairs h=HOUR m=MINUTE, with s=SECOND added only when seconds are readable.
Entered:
h=8 m=7
